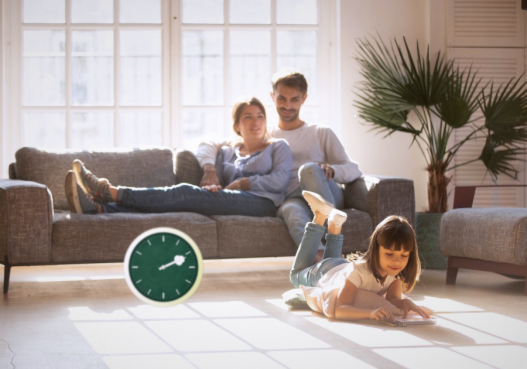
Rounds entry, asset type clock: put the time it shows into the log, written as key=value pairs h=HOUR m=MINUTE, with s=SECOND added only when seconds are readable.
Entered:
h=2 m=11
